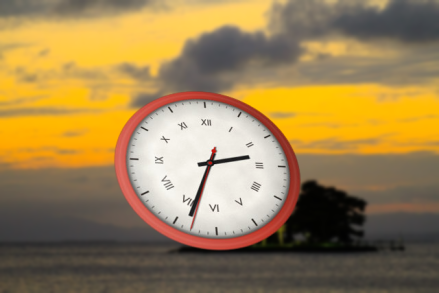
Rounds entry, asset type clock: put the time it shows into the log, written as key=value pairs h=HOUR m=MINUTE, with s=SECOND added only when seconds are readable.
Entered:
h=2 m=33 s=33
